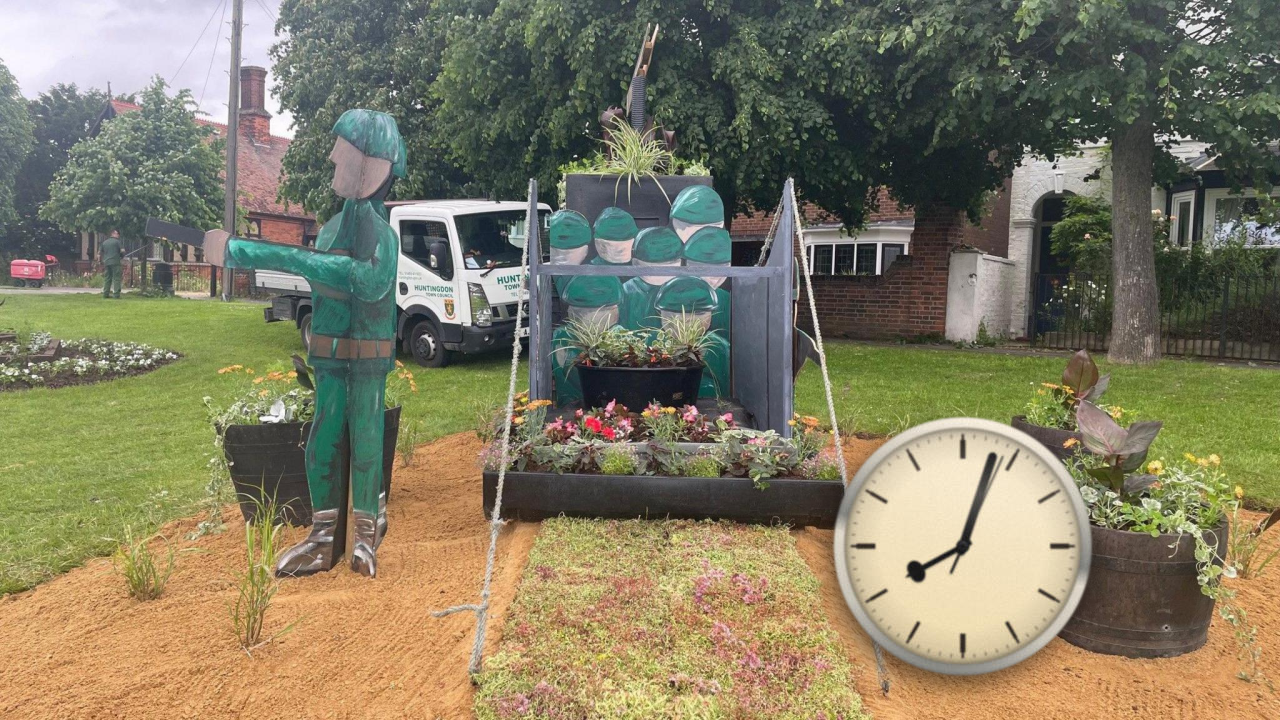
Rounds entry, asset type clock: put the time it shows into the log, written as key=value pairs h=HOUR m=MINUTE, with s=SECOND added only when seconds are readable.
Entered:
h=8 m=3 s=4
